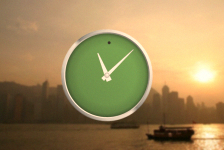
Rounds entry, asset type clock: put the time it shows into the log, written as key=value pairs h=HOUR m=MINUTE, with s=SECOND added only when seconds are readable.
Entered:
h=11 m=7
